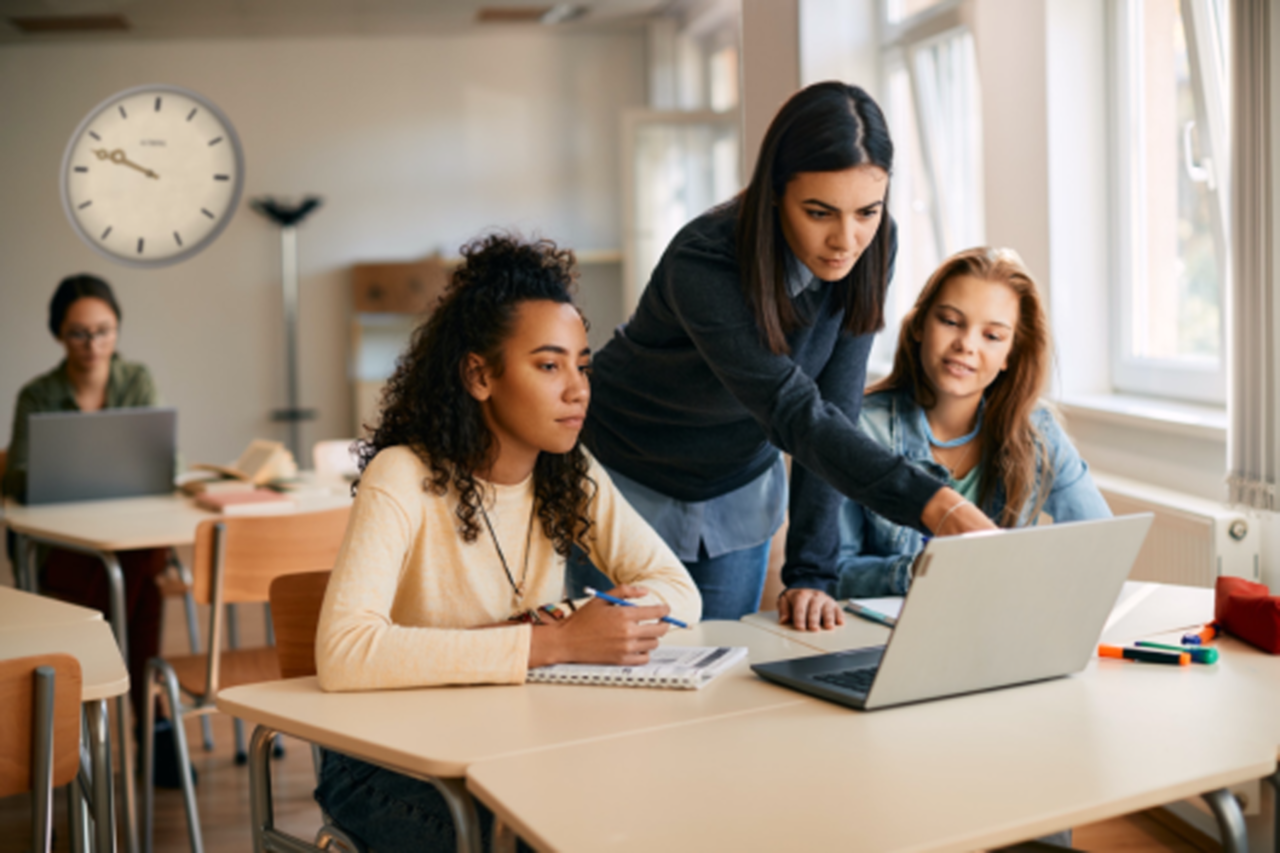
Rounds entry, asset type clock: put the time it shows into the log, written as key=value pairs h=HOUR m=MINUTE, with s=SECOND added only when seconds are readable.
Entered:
h=9 m=48
